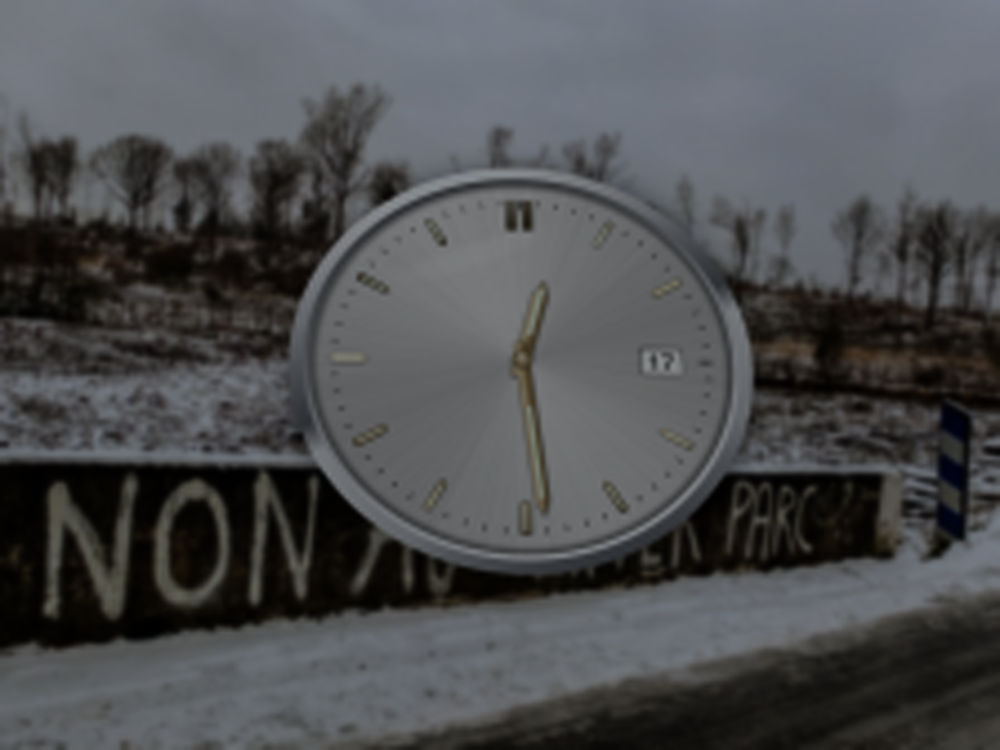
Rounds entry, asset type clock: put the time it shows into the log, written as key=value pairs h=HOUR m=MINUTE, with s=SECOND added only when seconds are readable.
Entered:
h=12 m=29
